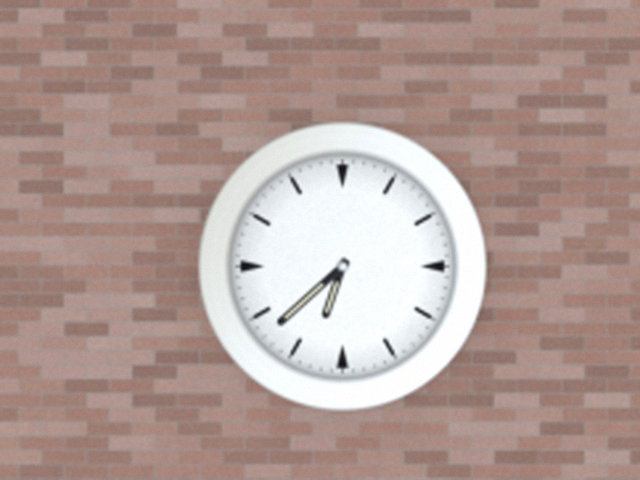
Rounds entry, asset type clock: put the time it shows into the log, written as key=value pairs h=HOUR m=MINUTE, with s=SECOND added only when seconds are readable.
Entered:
h=6 m=38
